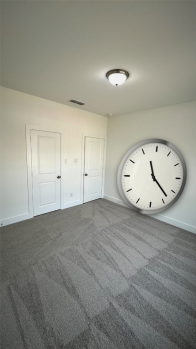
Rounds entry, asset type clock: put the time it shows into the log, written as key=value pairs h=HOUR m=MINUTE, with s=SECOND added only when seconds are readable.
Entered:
h=11 m=23
